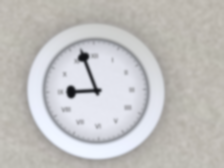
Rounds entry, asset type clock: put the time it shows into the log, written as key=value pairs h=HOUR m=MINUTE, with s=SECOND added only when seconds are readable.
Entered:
h=8 m=57
